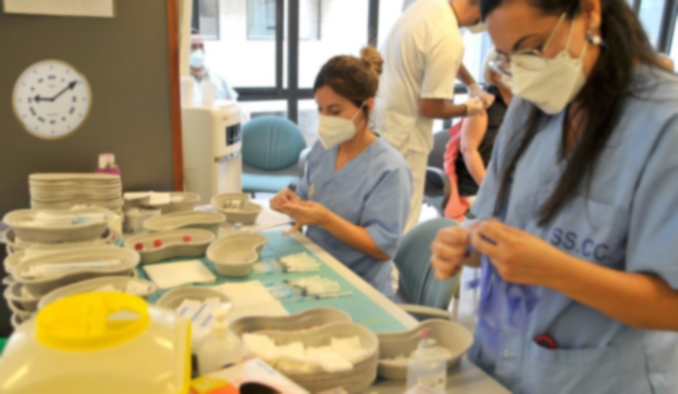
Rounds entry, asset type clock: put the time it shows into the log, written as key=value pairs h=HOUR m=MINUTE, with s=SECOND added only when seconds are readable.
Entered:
h=9 m=9
